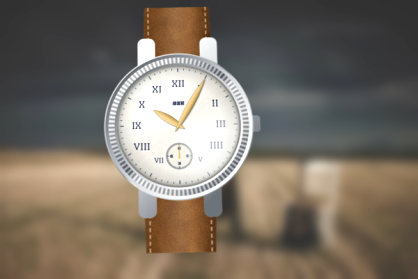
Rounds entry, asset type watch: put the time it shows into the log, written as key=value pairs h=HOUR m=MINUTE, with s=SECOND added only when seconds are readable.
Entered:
h=10 m=5
